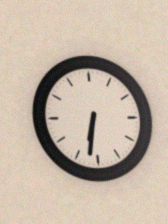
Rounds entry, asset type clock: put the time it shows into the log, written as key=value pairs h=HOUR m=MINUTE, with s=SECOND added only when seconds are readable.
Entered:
h=6 m=32
